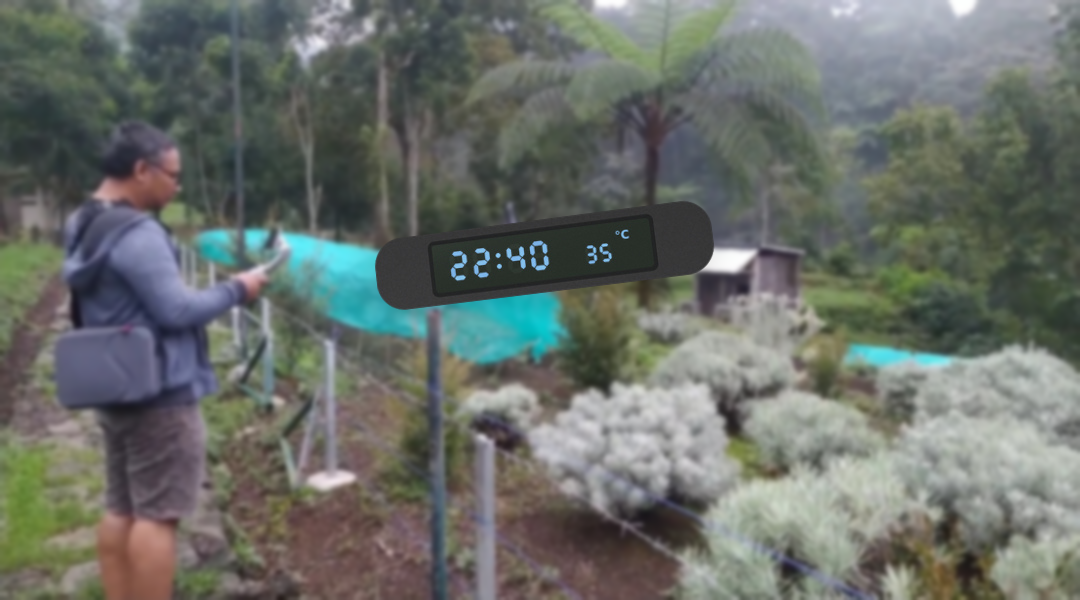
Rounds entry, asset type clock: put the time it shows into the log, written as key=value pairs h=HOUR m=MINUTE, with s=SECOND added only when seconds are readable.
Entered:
h=22 m=40
